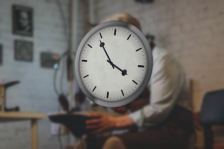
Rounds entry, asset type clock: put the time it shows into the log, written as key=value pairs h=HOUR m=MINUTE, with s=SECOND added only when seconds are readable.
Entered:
h=3 m=54
